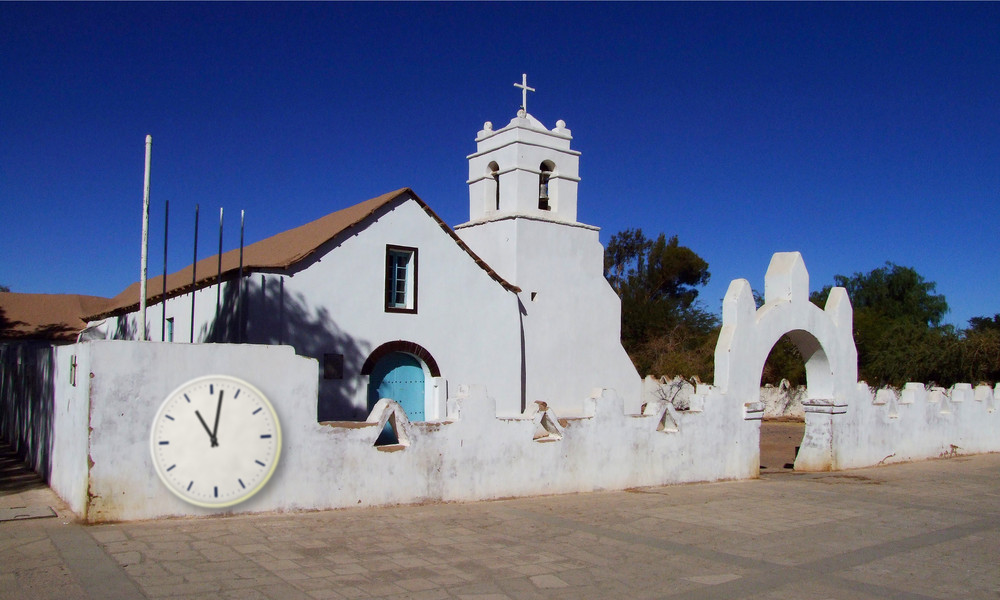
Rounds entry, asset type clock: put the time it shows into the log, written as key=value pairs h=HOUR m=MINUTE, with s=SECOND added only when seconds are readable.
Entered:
h=11 m=2
